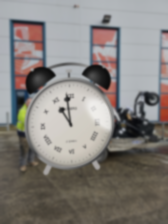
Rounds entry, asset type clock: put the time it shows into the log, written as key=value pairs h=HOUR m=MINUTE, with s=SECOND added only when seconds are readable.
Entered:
h=10 m=59
